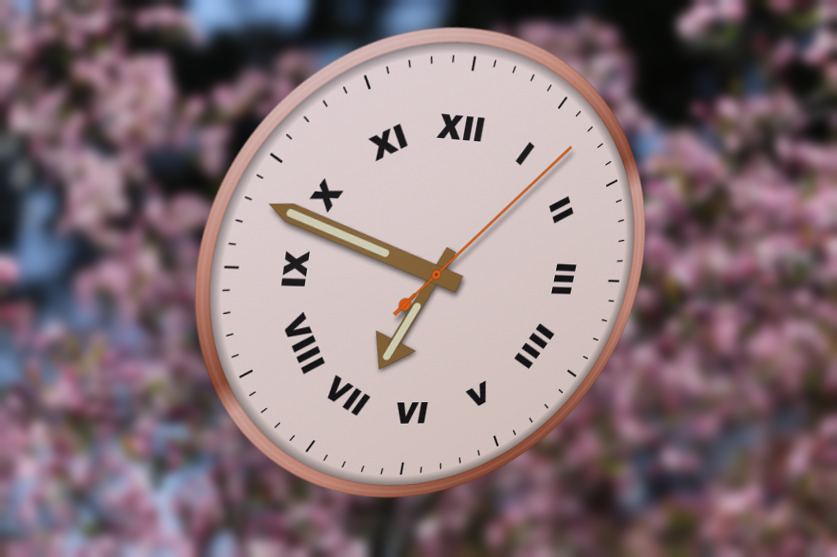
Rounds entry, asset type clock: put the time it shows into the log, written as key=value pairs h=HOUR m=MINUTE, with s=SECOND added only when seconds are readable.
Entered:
h=6 m=48 s=7
